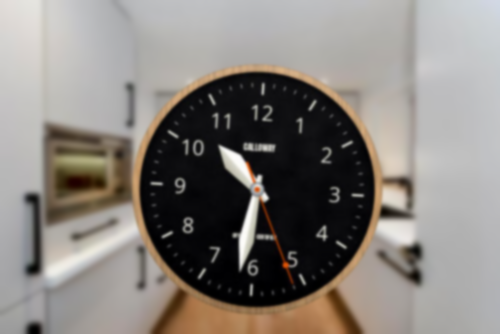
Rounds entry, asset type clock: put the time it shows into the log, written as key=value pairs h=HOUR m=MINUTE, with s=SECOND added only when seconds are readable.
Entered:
h=10 m=31 s=26
